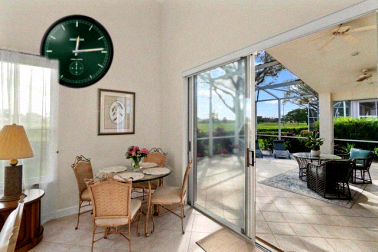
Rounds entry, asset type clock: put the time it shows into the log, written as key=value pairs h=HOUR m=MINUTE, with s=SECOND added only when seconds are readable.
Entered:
h=12 m=14
